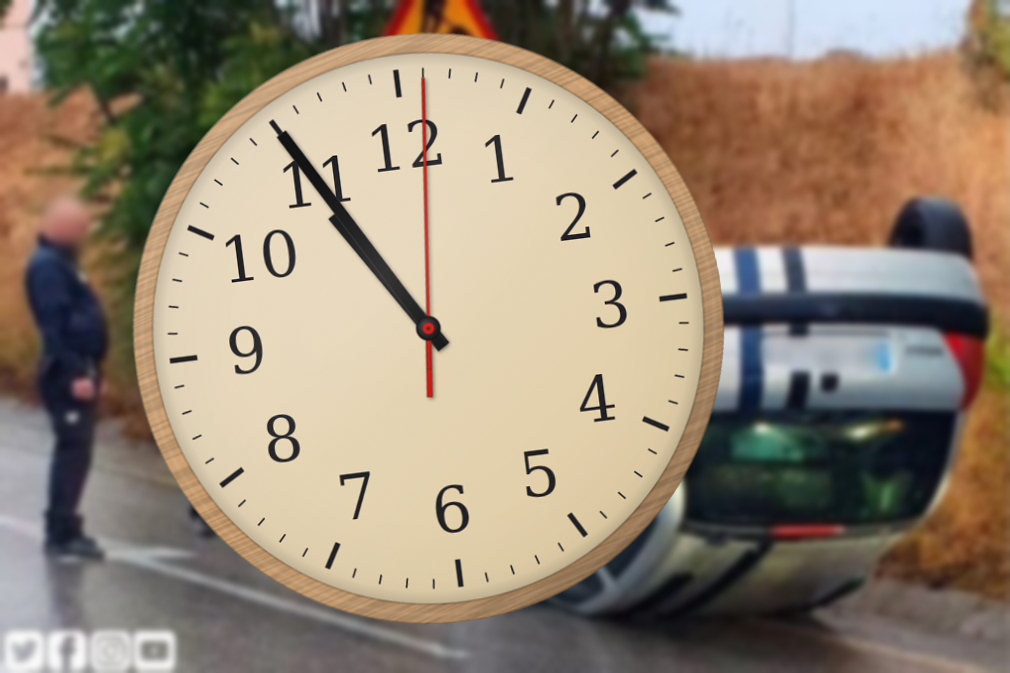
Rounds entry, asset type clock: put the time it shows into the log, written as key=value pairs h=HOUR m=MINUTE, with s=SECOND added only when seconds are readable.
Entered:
h=10 m=55 s=1
